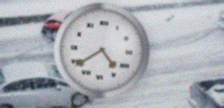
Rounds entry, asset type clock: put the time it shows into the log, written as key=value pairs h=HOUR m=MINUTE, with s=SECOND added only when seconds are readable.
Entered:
h=4 m=39
